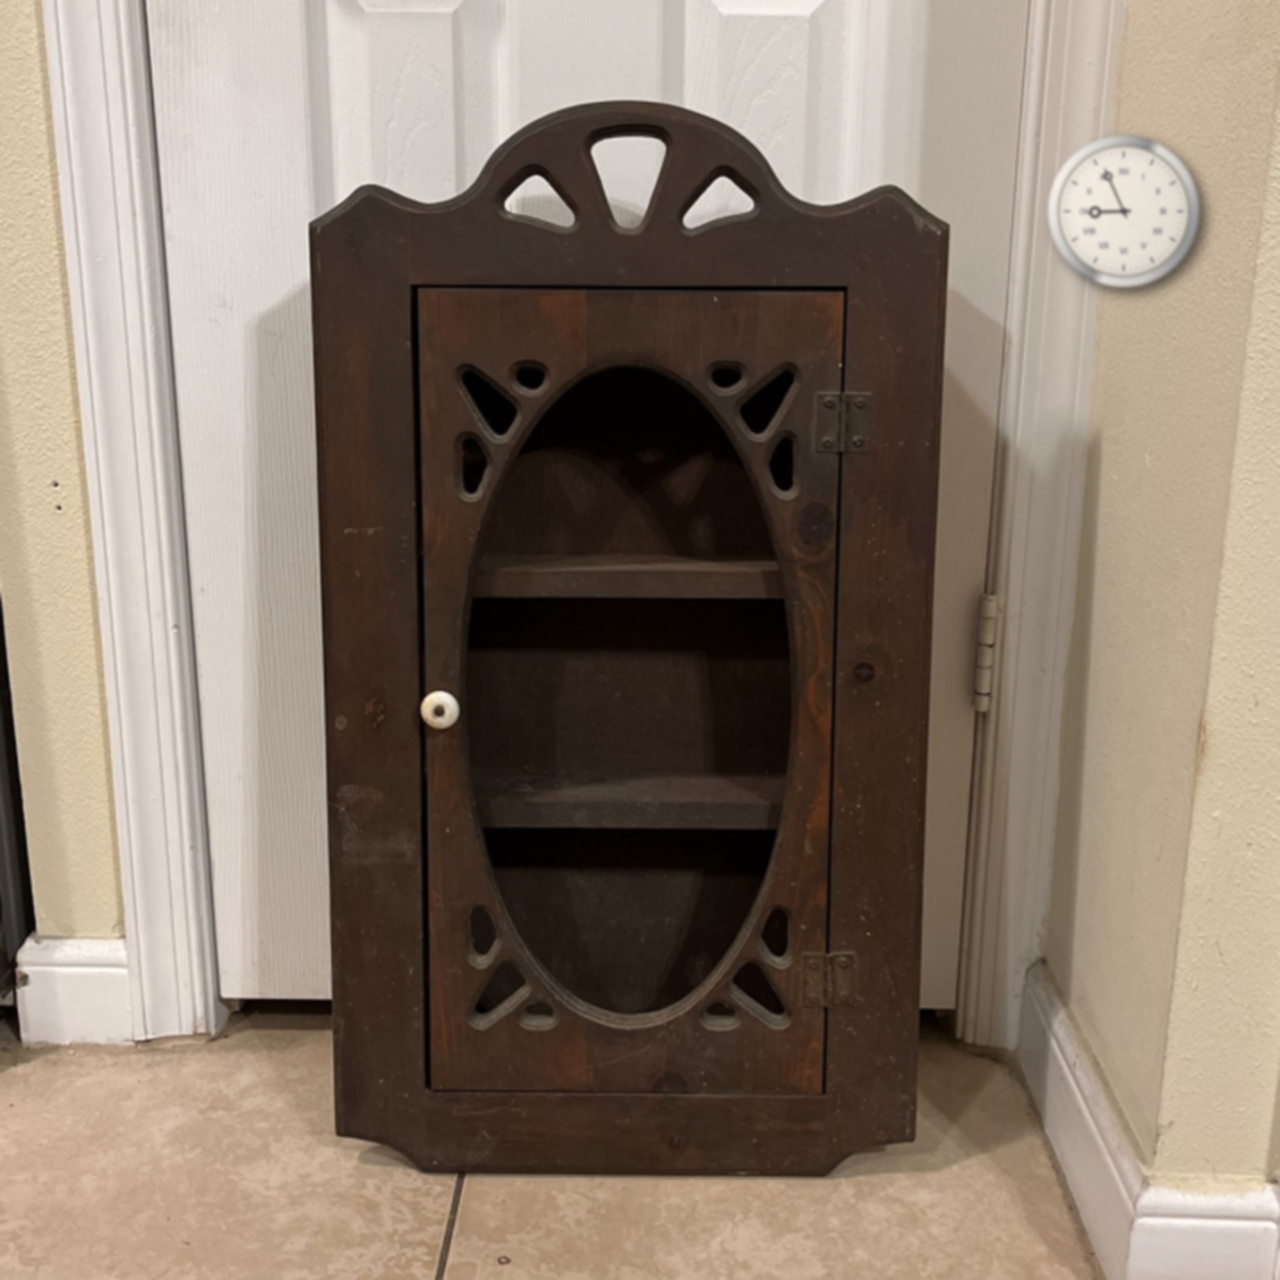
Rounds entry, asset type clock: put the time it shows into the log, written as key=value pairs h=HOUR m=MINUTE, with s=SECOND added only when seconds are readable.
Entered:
h=8 m=56
